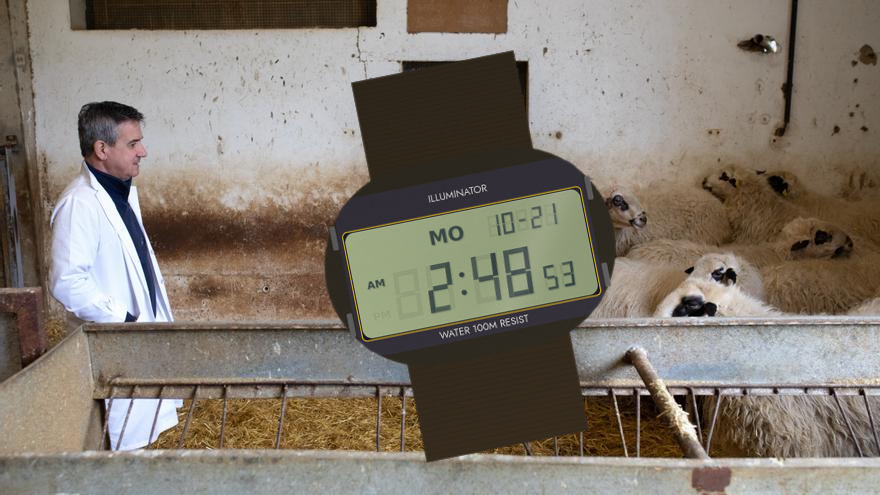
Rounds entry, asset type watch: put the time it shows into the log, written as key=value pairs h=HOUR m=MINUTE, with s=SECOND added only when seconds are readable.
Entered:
h=2 m=48 s=53
